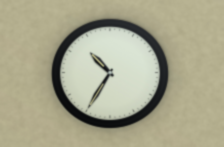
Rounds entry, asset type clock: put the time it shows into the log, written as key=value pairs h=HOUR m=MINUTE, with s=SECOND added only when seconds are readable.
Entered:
h=10 m=35
